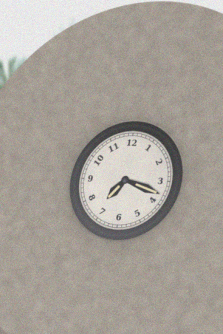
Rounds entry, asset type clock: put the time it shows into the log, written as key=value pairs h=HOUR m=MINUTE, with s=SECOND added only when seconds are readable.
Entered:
h=7 m=18
